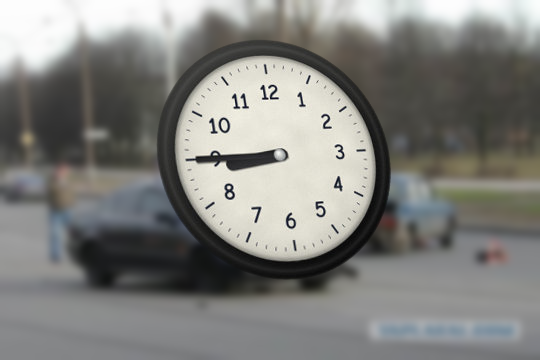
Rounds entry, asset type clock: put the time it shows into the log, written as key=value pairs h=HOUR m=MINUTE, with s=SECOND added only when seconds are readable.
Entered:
h=8 m=45
